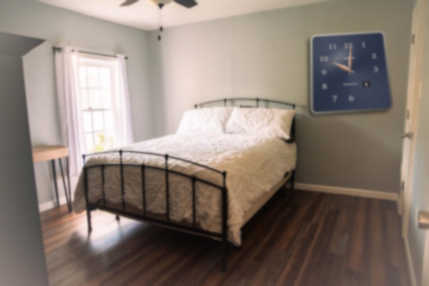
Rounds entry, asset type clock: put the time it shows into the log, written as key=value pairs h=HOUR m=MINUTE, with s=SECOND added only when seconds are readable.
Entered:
h=10 m=1
